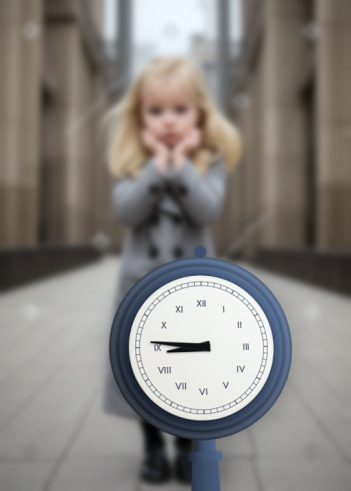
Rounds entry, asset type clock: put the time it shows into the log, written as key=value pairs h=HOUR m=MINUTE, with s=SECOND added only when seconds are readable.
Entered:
h=8 m=46
